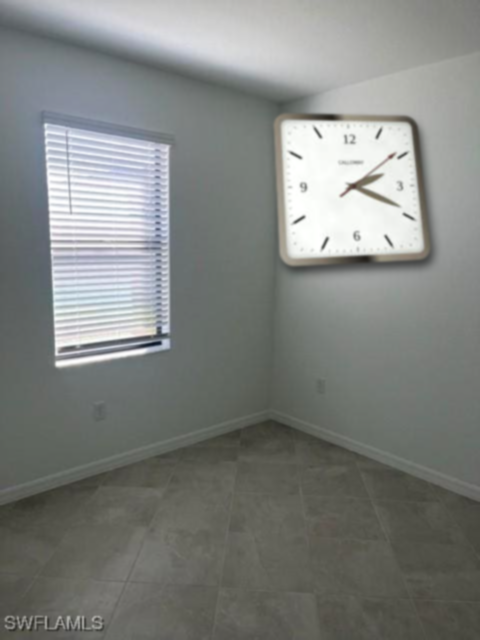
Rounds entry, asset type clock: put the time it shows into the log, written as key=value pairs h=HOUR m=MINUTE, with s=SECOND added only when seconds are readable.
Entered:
h=2 m=19 s=9
